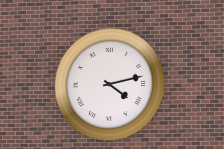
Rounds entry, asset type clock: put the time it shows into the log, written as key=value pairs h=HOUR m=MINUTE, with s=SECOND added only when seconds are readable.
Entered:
h=4 m=13
